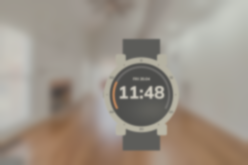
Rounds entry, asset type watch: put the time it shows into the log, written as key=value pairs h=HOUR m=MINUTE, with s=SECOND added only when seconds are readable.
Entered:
h=11 m=48
